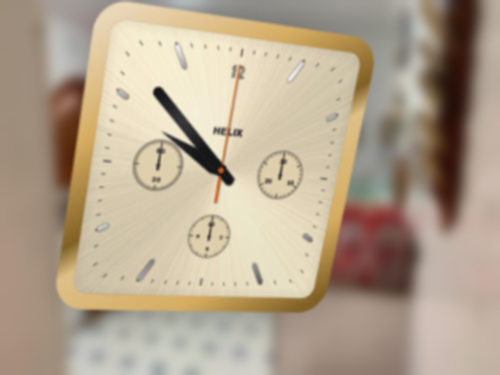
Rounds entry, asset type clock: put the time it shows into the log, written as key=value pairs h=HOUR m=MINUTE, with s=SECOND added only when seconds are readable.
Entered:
h=9 m=52
